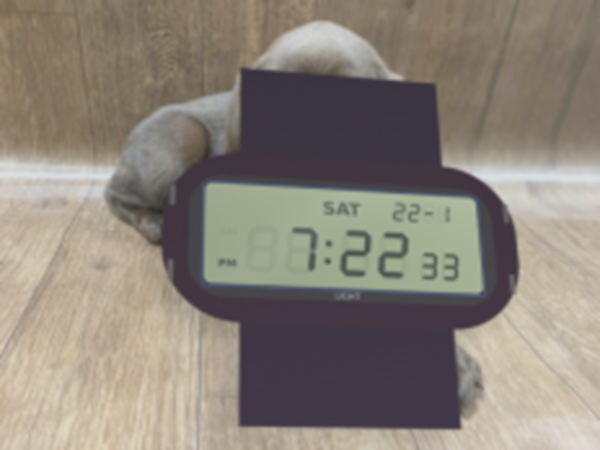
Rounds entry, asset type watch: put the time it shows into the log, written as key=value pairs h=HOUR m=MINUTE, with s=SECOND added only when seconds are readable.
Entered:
h=7 m=22 s=33
